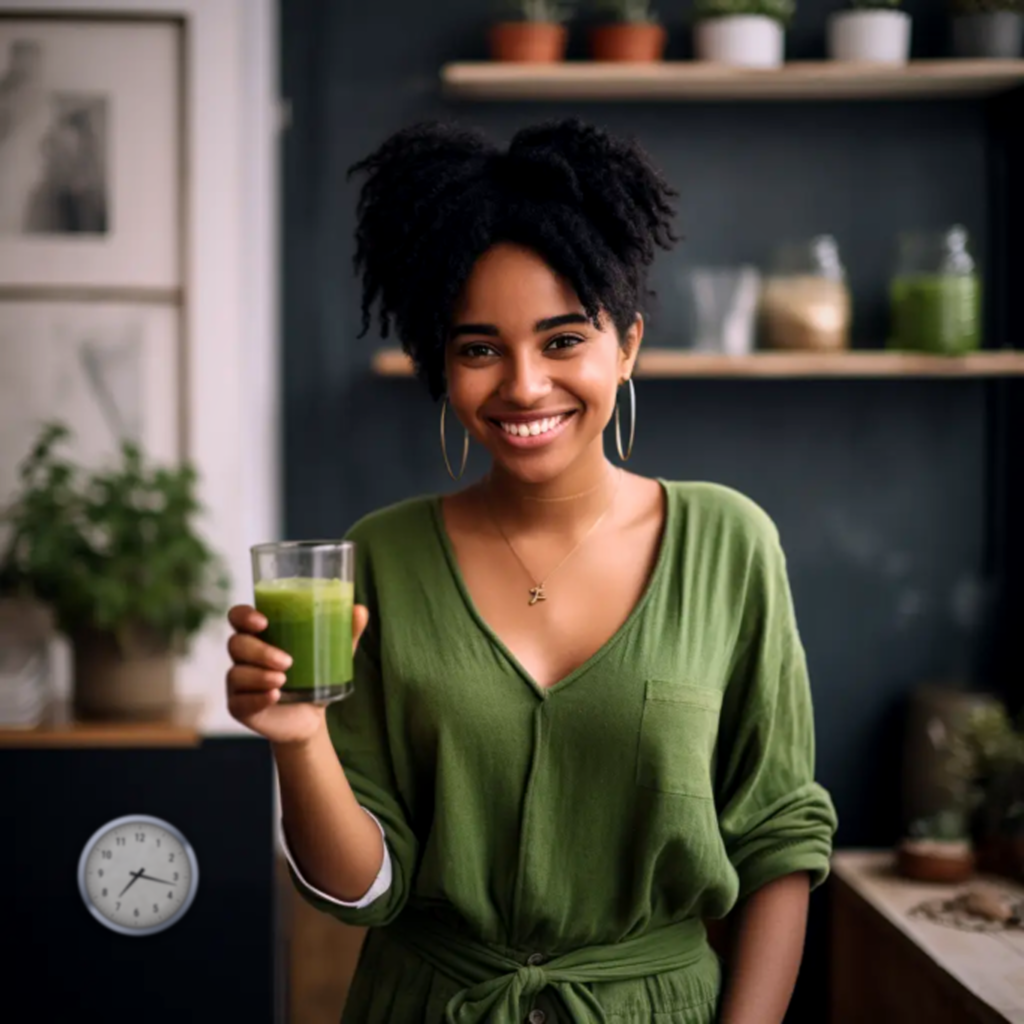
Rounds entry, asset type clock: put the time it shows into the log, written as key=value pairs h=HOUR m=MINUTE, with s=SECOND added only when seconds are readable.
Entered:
h=7 m=17
